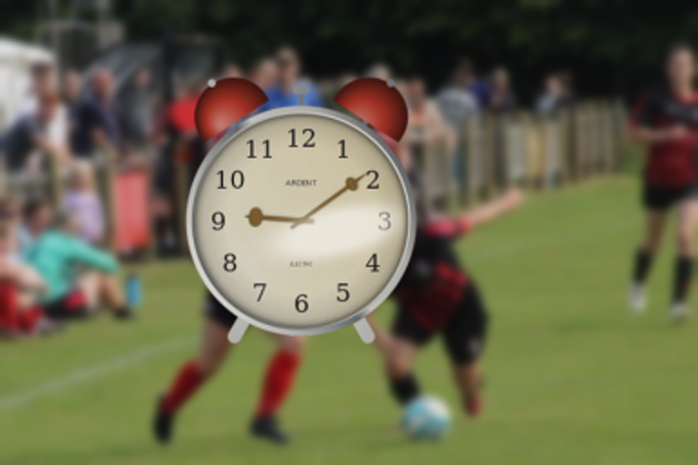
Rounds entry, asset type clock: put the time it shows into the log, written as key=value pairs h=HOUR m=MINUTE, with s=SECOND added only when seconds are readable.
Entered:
h=9 m=9
